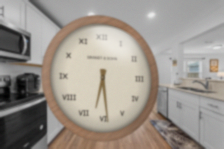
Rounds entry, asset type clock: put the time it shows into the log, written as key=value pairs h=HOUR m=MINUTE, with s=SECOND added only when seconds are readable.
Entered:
h=6 m=29
